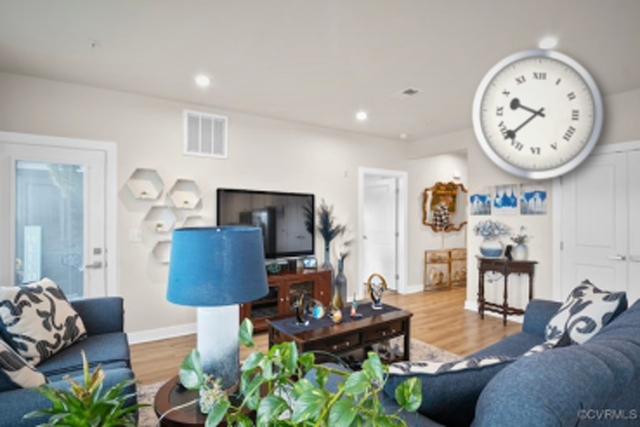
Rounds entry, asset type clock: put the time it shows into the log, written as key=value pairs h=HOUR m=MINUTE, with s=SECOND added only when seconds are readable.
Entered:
h=9 m=38
